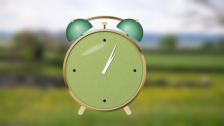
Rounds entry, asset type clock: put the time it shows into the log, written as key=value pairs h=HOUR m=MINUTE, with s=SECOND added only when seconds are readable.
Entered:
h=1 m=4
